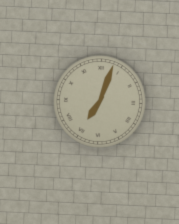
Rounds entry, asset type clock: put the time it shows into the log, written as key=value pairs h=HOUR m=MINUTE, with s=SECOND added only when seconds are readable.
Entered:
h=7 m=3
